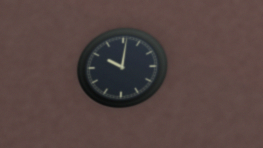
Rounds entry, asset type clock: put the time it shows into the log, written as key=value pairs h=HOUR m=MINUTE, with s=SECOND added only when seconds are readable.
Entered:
h=10 m=1
